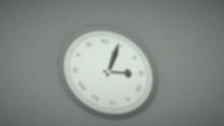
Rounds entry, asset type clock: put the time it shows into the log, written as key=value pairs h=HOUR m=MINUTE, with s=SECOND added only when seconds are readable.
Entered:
h=3 m=4
